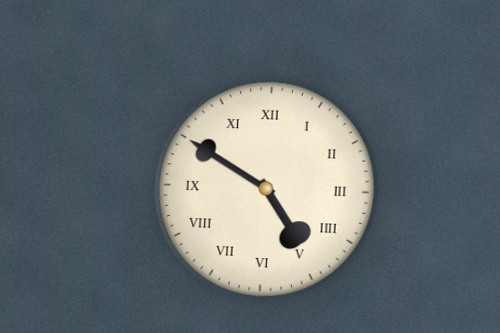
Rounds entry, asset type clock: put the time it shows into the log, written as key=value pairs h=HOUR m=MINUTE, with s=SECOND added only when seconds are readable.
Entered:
h=4 m=50
